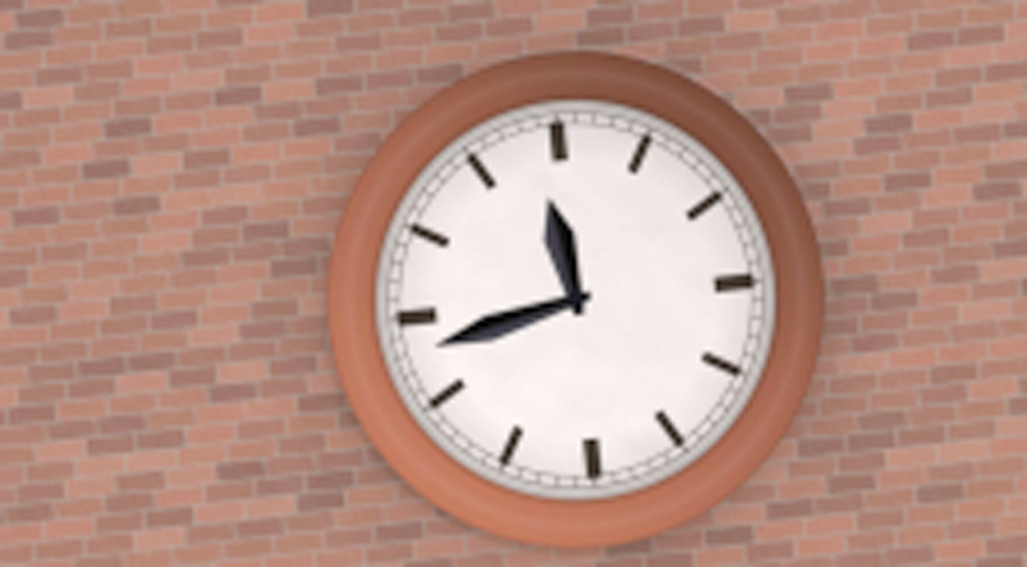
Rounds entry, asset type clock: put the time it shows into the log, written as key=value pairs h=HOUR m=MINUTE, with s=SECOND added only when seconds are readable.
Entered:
h=11 m=43
